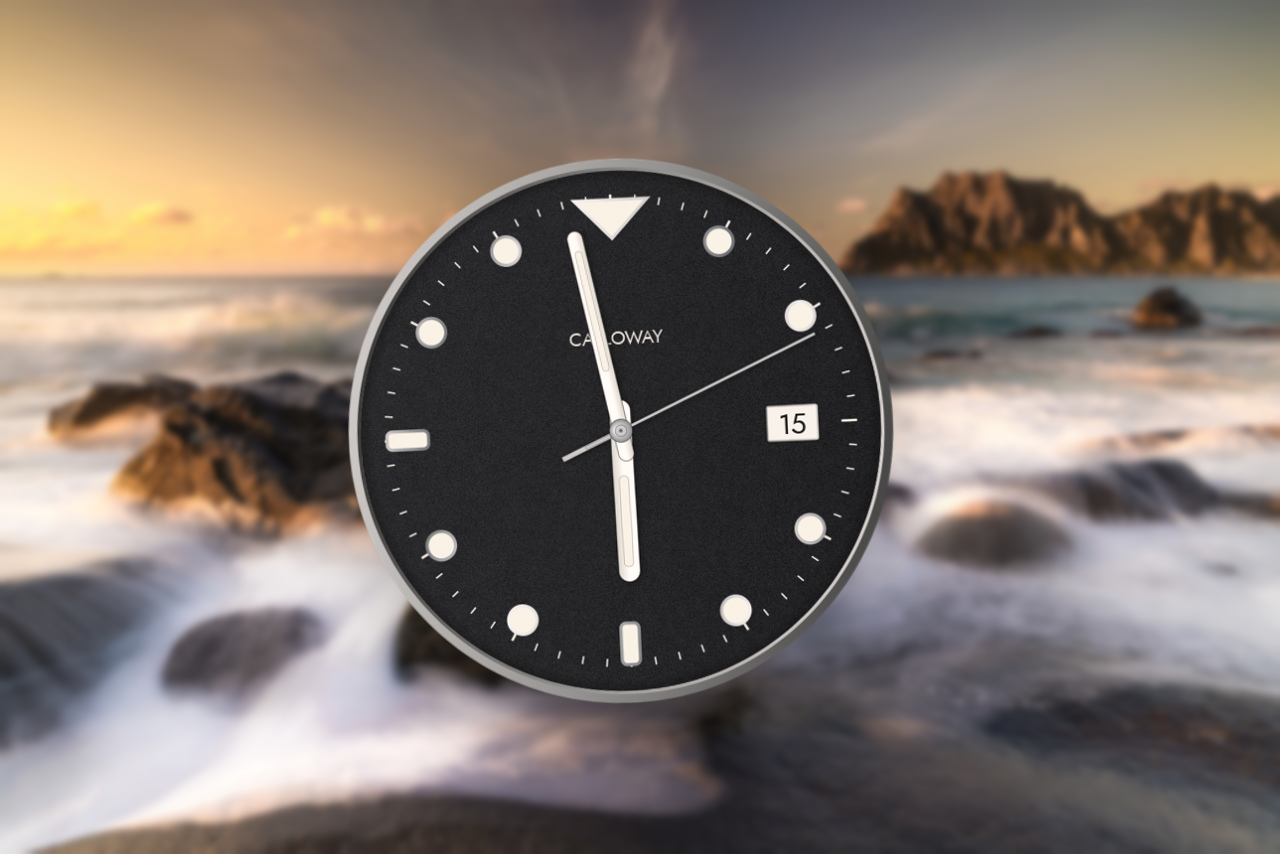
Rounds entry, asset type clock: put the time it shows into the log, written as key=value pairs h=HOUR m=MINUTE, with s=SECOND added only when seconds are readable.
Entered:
h=5 m=58 s=11
